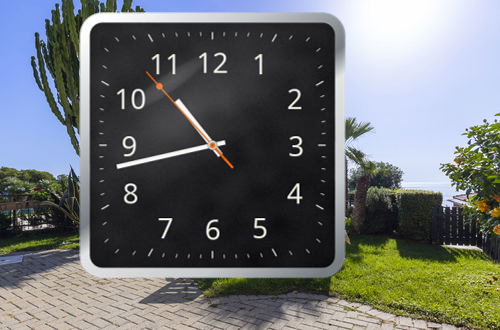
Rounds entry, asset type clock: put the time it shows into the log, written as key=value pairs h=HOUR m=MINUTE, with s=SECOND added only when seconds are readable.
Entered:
h=10 m=42 s=53
